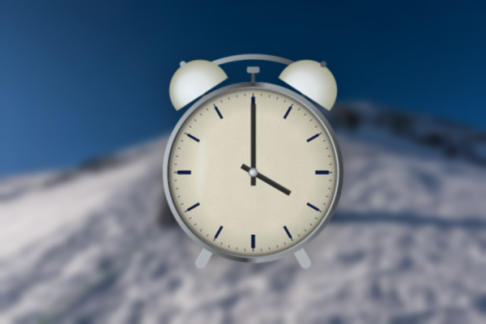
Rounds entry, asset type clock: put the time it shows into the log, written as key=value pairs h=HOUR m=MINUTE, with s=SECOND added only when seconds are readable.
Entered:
h=4 m=0
